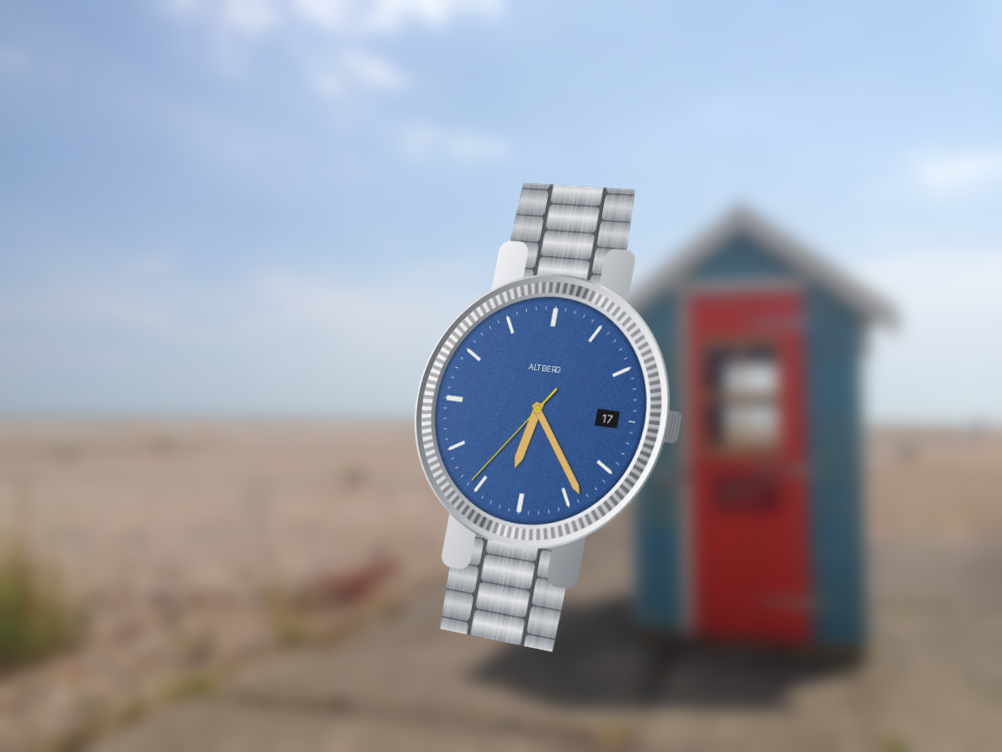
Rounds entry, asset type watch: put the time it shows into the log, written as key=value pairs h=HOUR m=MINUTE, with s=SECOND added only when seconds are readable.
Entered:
h=6 m=23 s=36
